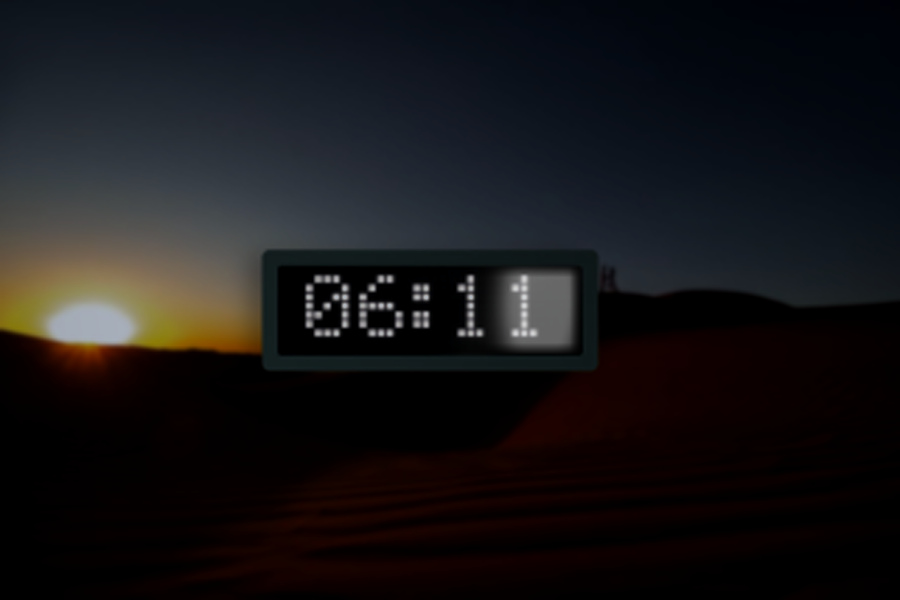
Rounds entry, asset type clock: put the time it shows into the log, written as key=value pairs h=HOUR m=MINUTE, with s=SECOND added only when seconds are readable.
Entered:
h=6 m=11
